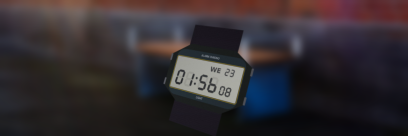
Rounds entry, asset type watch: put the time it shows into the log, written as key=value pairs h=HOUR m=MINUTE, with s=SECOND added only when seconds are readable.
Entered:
h=1 m=56 s=8
